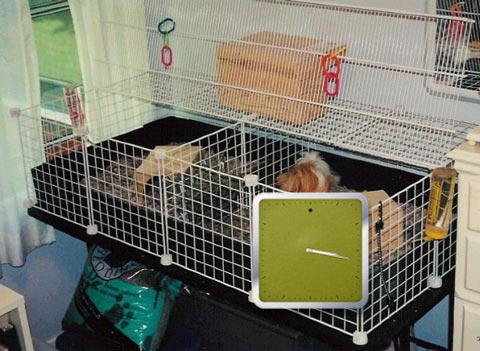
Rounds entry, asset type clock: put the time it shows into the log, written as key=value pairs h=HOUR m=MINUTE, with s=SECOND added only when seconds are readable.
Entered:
h=3 m=17
